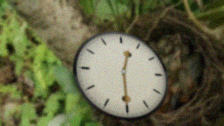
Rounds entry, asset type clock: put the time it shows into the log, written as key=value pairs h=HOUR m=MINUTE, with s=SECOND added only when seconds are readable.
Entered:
h=12 m=30
